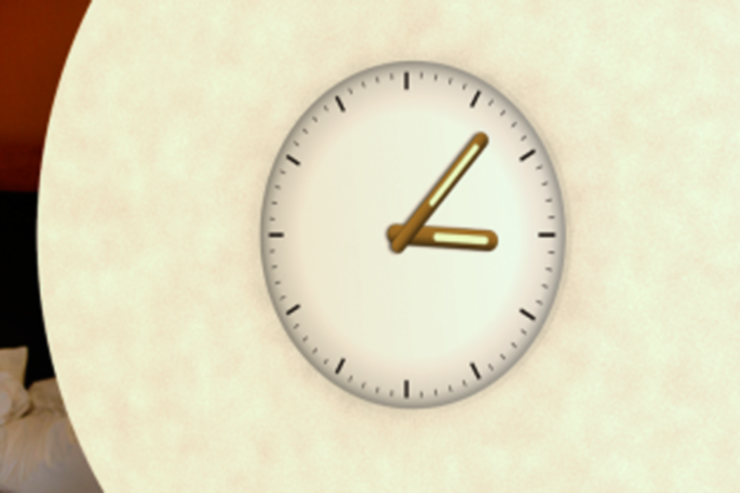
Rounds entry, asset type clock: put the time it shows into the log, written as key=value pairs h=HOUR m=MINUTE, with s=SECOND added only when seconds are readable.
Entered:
h=3 m=7
